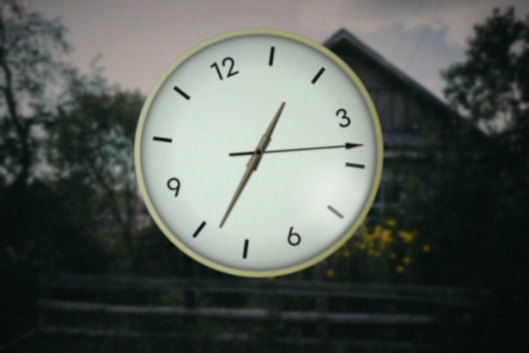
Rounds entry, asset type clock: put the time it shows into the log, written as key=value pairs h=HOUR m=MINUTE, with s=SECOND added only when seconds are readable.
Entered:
h=1 m=38 s=18
